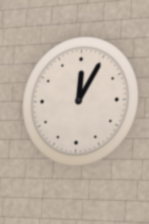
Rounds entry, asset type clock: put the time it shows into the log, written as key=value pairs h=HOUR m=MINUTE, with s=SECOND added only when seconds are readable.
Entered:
h=12 m=5
